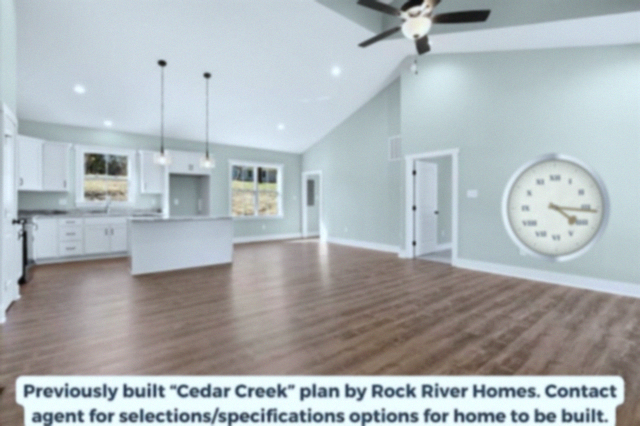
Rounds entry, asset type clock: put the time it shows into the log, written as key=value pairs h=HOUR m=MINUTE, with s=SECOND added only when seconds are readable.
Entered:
h=4 m=16
